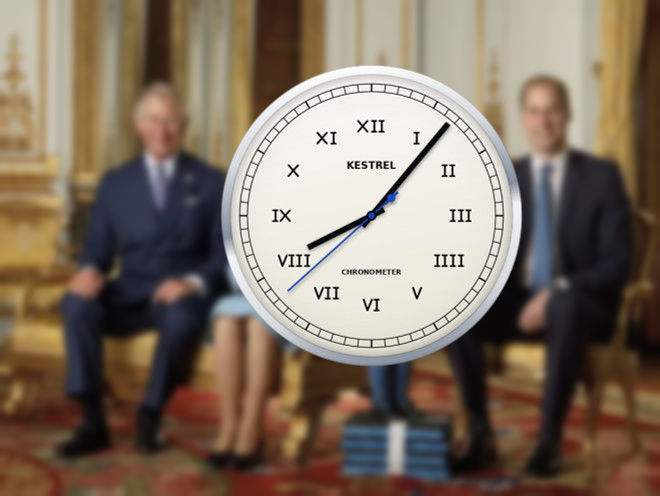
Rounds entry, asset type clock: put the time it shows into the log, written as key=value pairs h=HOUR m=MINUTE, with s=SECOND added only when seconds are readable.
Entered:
h=8 m=6 s=38
